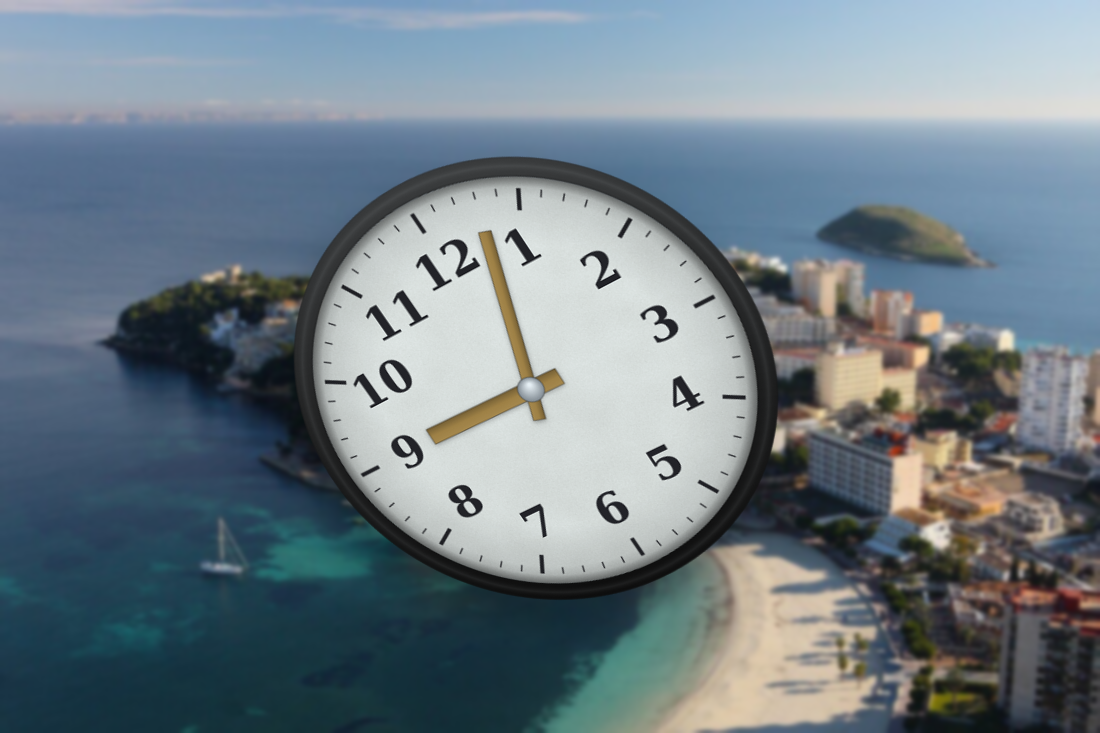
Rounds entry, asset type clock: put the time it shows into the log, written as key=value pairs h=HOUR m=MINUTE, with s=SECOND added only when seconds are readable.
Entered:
h=9 m=3
